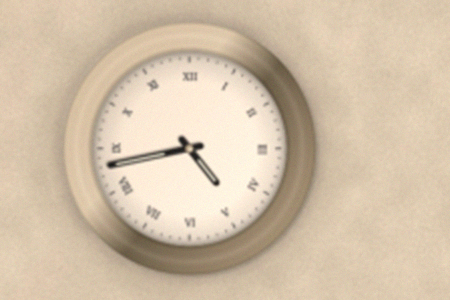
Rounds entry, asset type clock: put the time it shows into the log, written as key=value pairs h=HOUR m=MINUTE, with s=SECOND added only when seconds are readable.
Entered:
h=4 m=43
